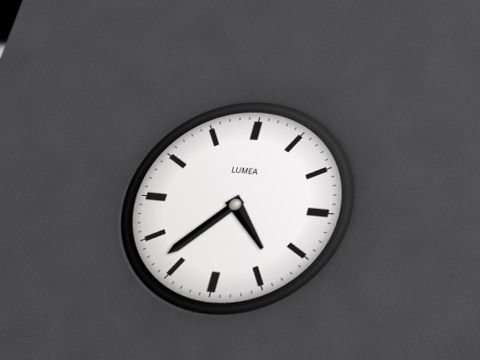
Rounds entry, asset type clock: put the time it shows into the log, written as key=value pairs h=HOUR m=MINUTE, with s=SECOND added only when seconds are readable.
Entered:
h=4 m=37
